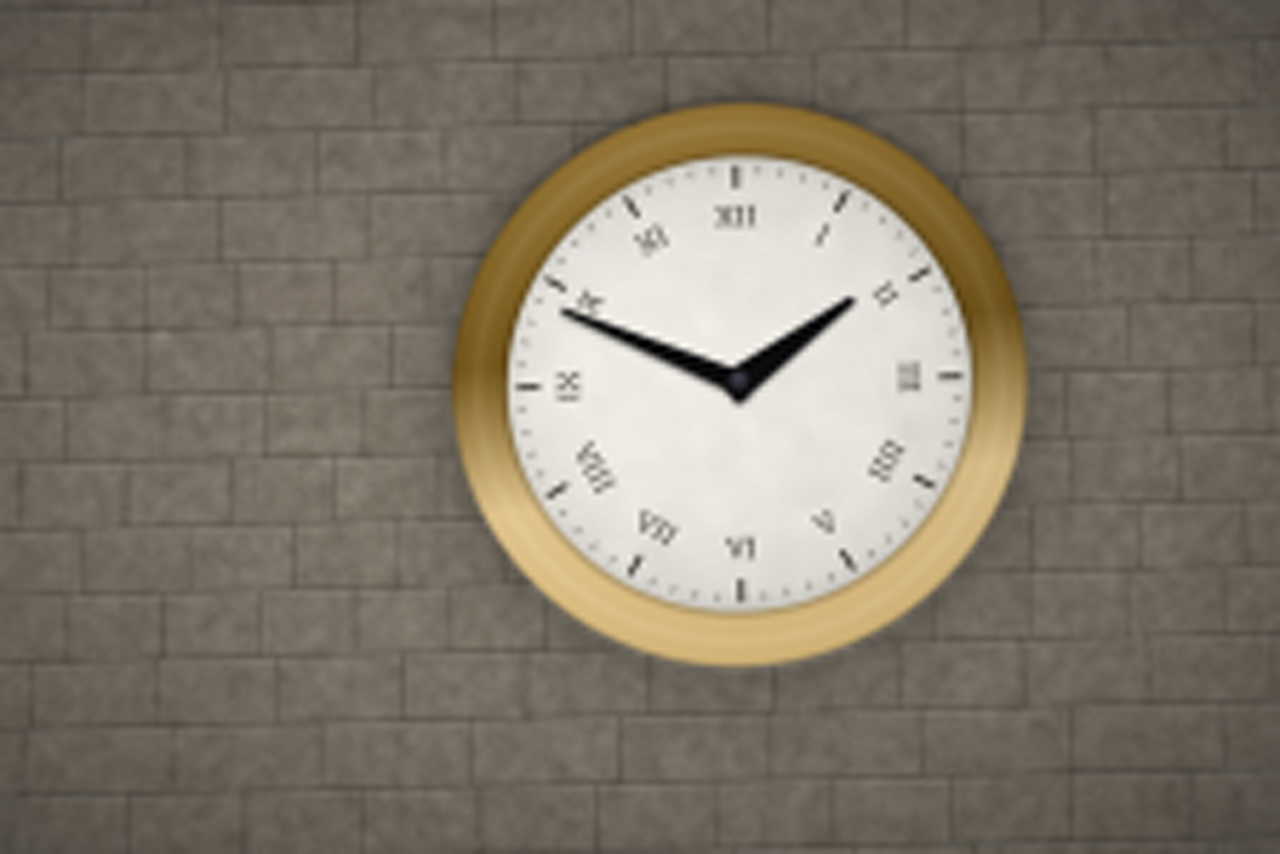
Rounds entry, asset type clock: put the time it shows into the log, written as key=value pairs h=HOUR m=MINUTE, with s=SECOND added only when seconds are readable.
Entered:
h=1 m=49
